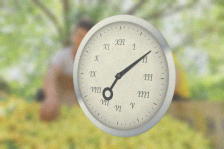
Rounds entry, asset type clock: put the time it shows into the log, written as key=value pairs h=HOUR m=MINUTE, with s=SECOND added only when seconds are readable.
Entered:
h=7 m=9
